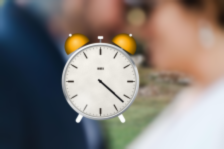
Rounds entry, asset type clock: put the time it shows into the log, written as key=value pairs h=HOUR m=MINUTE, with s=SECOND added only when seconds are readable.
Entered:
h=4 m=22
